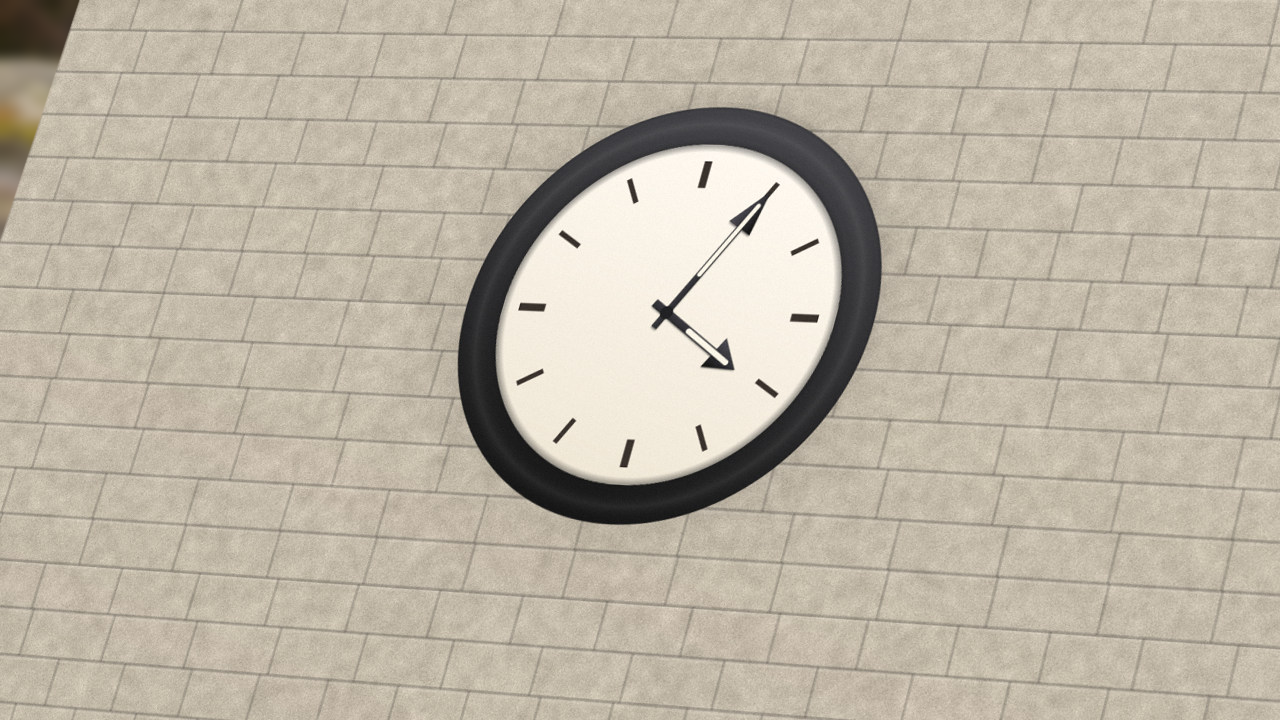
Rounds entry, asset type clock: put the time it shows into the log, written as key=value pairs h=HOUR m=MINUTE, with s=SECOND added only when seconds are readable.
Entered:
h=4 m=5
